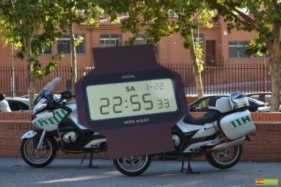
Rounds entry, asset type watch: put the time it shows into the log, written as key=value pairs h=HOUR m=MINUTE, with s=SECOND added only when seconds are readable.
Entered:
h=22 m=55 s=33
